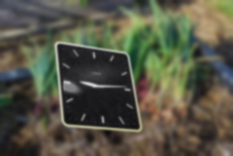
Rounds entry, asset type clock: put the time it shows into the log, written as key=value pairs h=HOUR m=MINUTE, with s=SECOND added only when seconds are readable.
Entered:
h=9 m=14
